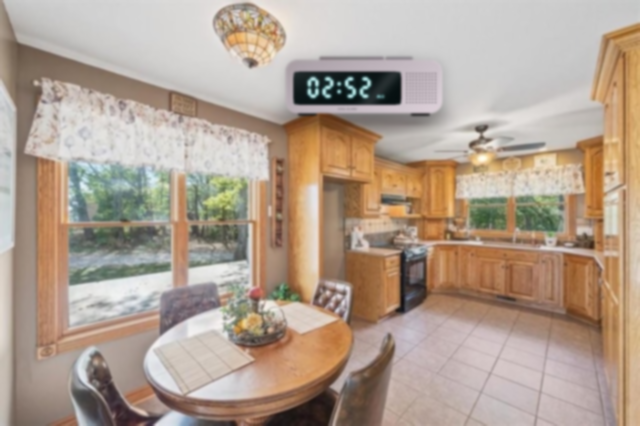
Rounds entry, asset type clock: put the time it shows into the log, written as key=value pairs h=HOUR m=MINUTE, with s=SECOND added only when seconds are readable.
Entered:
h=2 m=52
